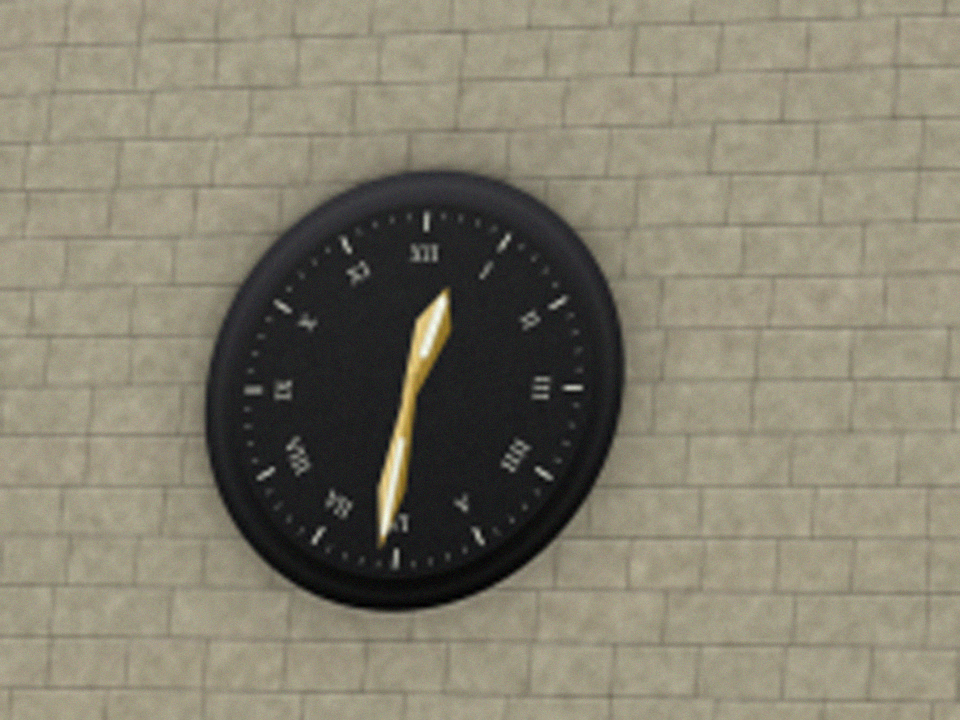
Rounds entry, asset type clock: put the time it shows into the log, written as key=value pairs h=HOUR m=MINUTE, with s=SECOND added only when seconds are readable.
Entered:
h=12 m=31
